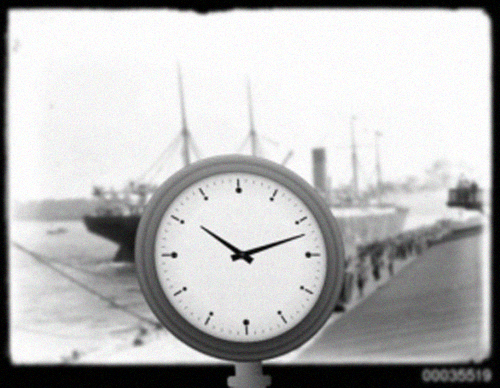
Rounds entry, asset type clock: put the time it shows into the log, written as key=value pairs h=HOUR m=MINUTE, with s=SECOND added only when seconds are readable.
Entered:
h=10 m=12
